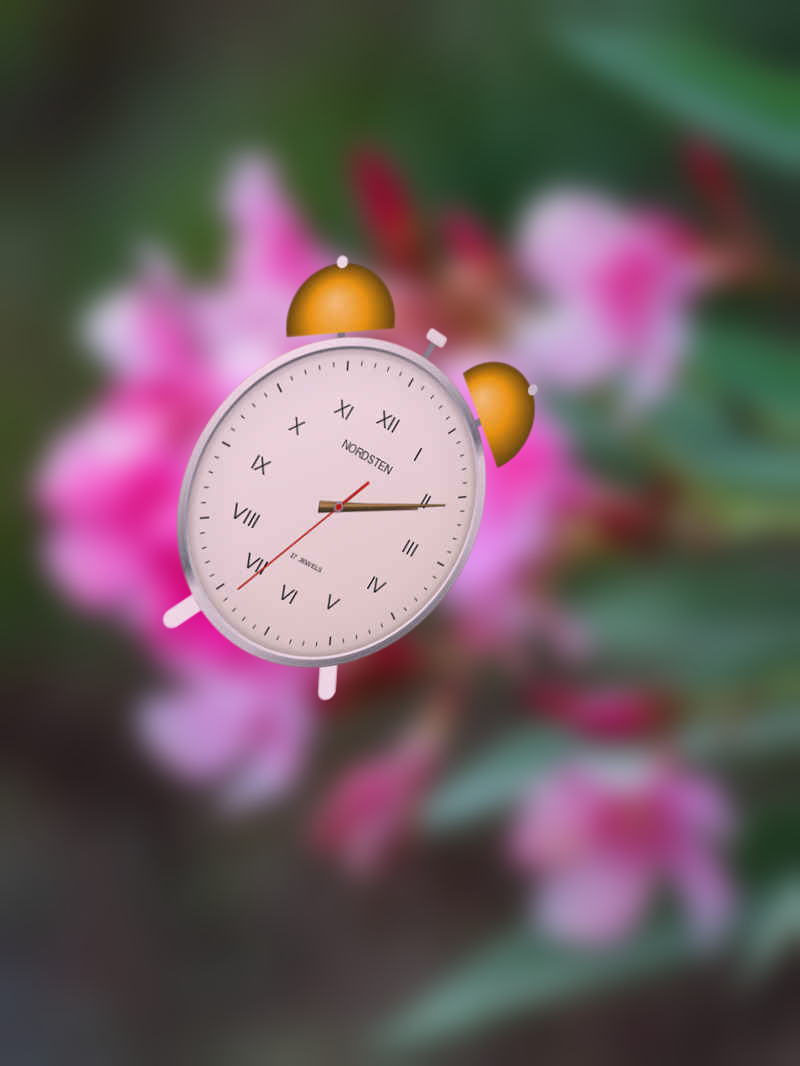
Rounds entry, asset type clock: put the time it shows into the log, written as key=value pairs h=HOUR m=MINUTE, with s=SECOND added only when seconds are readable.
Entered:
h=2 m=10 s=34
